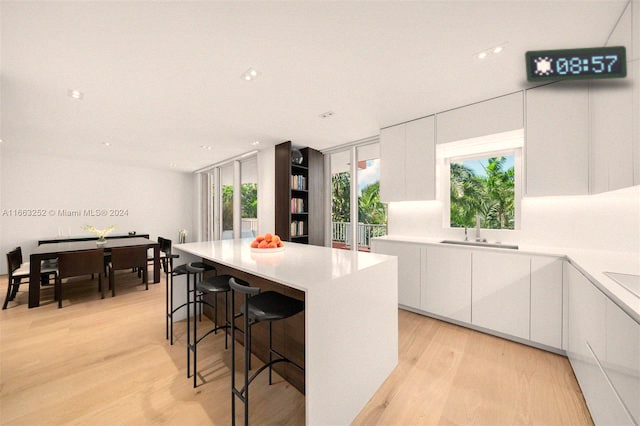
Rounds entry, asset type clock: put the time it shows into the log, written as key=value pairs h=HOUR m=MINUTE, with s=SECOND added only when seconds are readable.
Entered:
h=8 m=57
